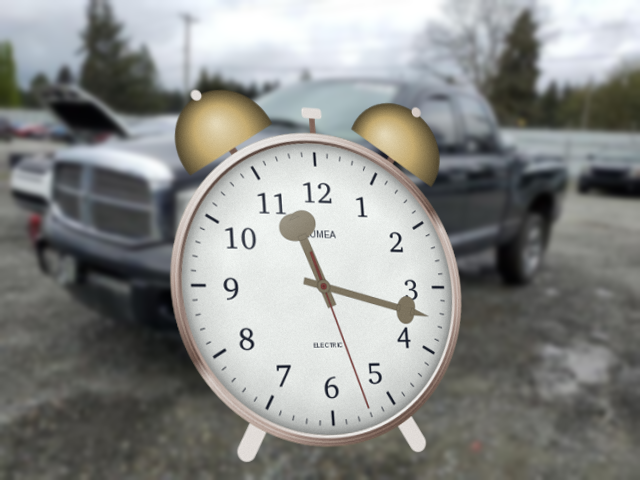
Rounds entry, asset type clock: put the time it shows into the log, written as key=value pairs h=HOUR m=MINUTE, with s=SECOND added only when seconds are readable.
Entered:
h=11 m=17 s=27
